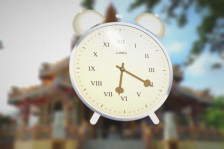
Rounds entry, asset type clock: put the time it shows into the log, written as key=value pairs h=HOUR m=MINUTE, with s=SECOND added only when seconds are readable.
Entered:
h=6 m=20
